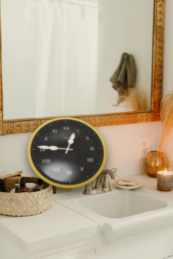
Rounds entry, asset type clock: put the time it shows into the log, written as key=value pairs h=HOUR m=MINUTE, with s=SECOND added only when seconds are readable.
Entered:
h=12 m=46
